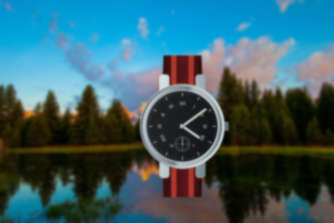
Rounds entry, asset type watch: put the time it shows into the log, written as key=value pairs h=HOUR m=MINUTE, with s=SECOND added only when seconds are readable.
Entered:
h=4 m=9
